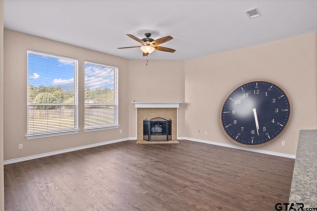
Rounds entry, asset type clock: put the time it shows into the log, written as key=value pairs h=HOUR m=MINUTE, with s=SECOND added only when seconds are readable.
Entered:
h=5 m=28
